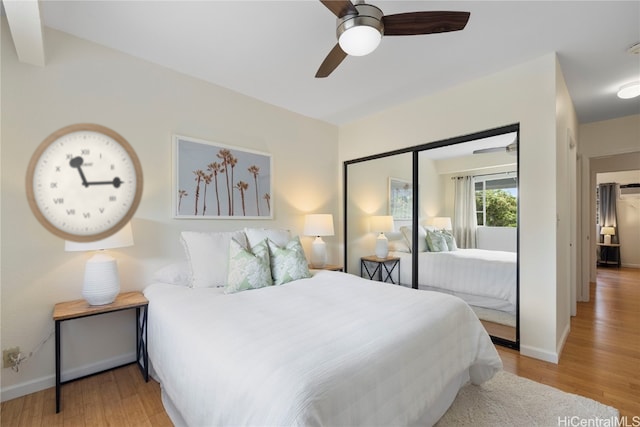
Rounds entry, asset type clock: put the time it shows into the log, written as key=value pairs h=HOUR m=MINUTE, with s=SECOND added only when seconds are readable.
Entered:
h=11 m=15
